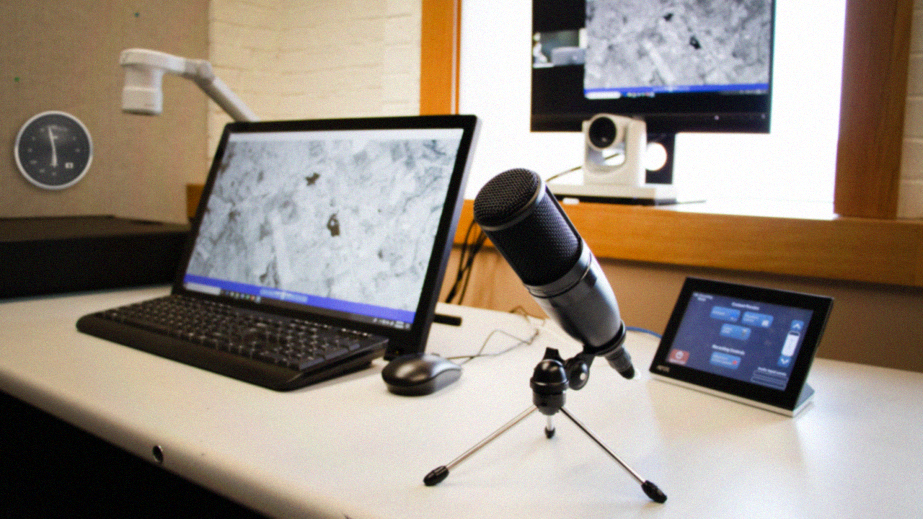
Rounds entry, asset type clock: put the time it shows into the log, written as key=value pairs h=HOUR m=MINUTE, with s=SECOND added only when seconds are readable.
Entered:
h=5 m=58
